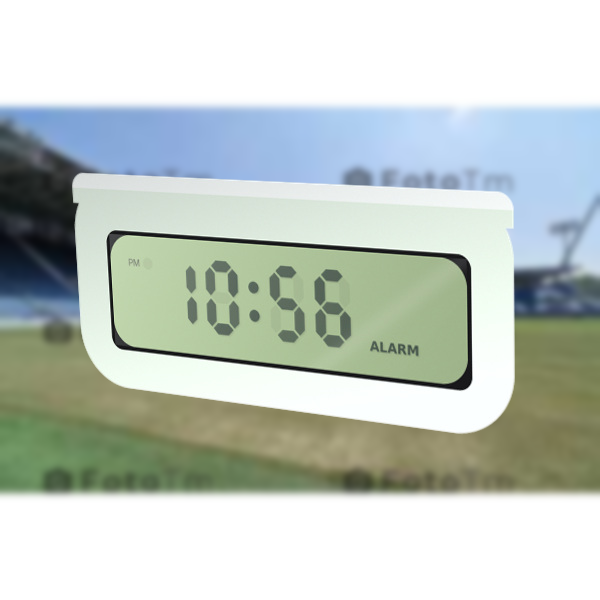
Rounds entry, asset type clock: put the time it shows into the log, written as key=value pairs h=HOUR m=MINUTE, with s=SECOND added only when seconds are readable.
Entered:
h=10 m=56
